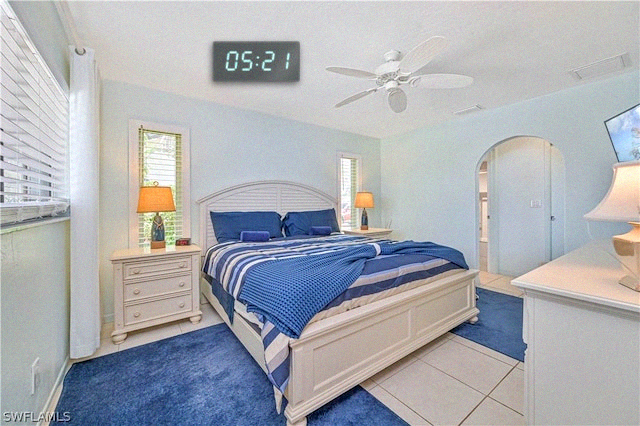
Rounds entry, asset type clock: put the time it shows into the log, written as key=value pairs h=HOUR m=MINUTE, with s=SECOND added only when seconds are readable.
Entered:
h=5 m=21
